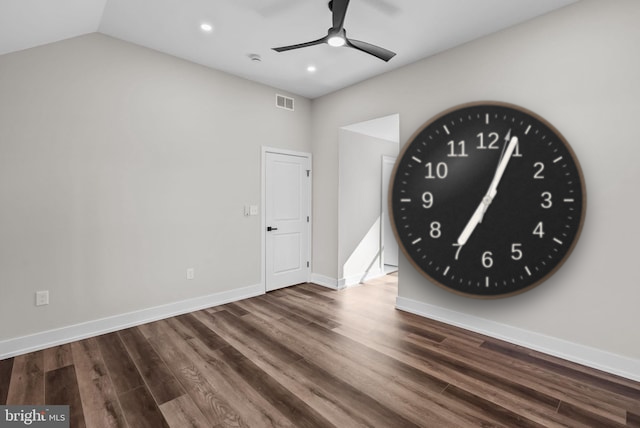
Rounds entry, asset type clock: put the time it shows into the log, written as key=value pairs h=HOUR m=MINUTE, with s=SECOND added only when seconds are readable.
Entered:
h=7 m=4 s=3
